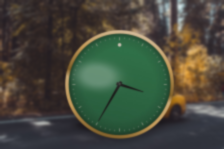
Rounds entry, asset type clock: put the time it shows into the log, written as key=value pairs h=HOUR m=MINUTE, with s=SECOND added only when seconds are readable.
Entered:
h=3 m=35
